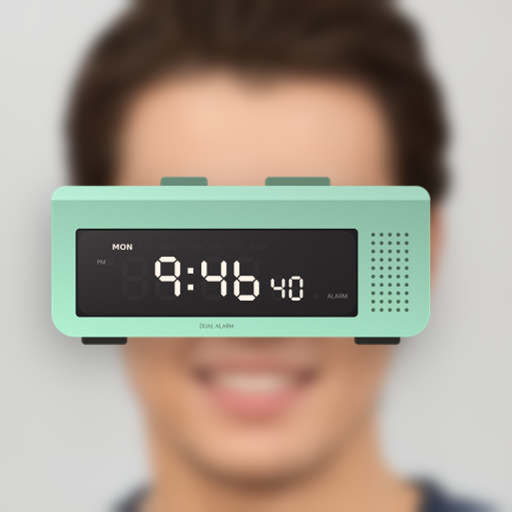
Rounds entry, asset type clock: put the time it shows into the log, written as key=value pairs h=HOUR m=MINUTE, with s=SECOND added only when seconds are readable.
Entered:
h=9 m=46 s=40
